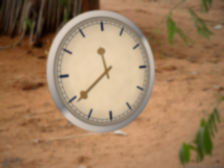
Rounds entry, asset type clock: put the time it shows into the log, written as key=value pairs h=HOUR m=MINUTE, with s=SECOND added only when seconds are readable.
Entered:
h=11 m=39
